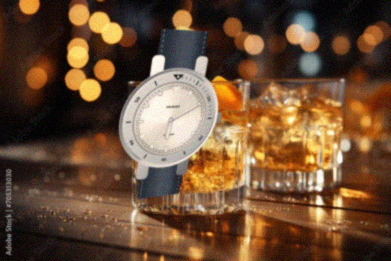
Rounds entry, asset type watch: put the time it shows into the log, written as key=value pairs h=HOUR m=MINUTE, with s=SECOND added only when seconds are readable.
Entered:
h=6 m=10
